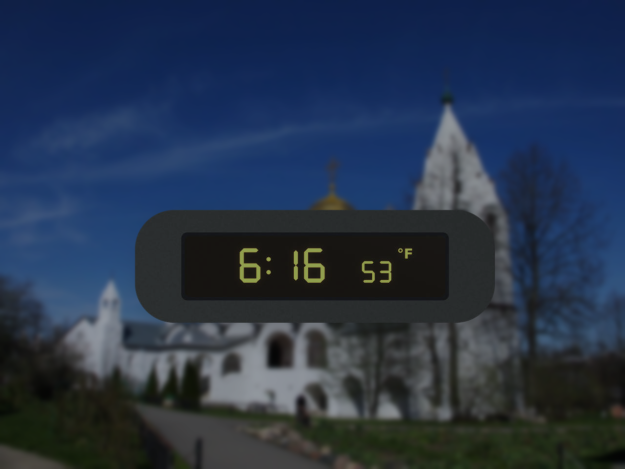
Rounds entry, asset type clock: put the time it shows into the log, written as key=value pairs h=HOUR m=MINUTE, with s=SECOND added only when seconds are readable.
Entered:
h=6 m=16
